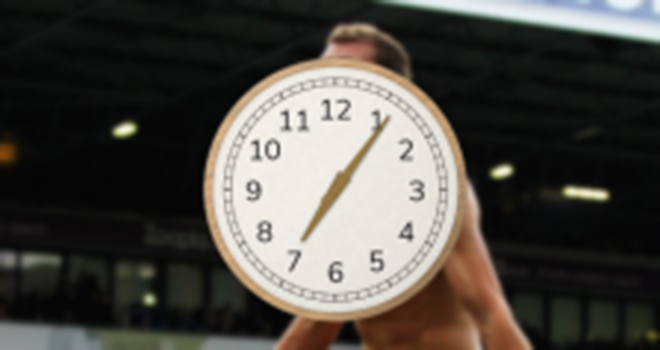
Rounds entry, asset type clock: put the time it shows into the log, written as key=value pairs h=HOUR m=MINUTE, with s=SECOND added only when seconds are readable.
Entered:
h=7 m=6
